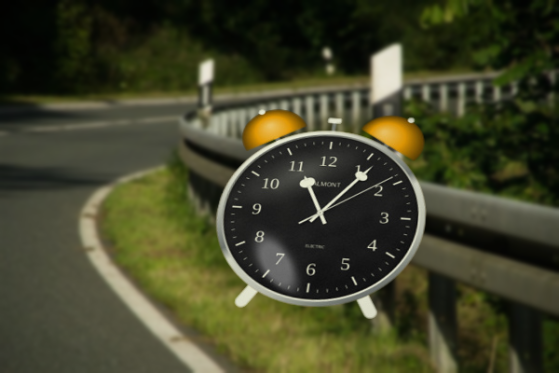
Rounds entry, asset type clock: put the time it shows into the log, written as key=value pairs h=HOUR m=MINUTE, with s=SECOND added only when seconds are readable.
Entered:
h=11 m=6 s=9
